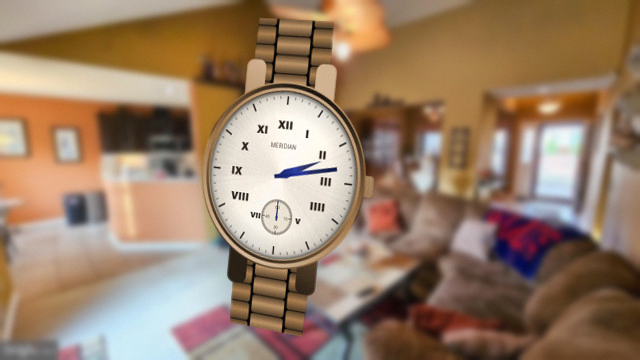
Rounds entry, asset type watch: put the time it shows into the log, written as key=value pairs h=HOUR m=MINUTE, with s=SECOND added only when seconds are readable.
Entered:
h=2 m=13
